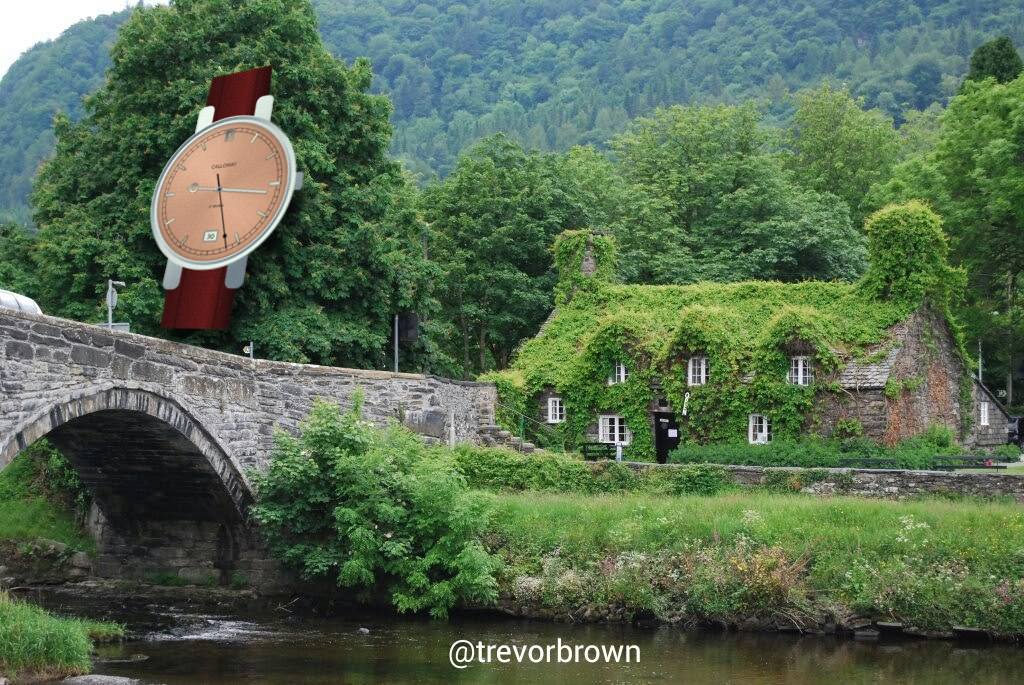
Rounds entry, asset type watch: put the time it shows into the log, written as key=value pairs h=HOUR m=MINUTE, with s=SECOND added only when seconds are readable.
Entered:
h=9 m=16 s=27
